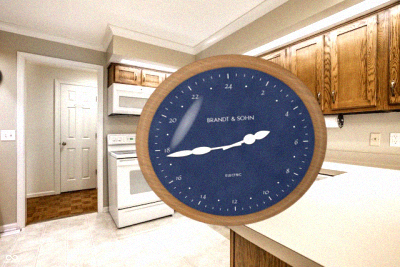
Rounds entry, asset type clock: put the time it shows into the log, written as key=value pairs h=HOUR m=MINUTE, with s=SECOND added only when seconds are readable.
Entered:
h=4 m=44
